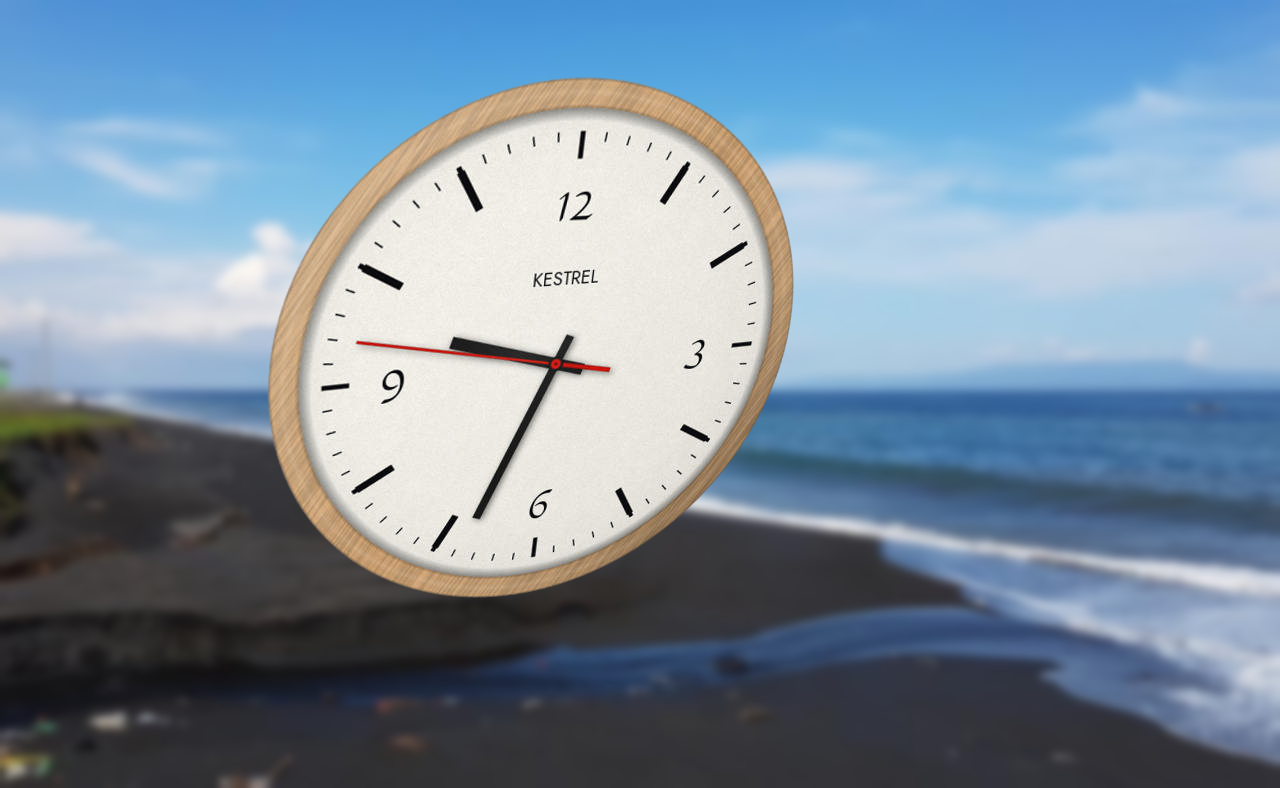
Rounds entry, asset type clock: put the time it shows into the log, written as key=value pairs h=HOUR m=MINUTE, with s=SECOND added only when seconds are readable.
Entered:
h=9 m=33 s=47
